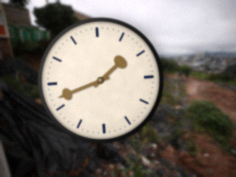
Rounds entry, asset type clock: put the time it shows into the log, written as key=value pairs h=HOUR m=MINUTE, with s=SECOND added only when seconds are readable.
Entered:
h=1 m=42
